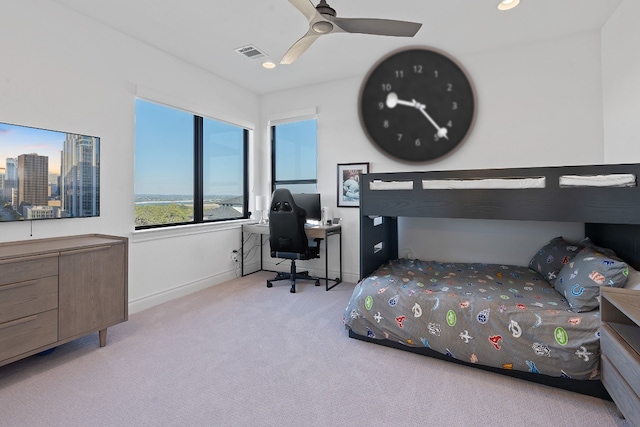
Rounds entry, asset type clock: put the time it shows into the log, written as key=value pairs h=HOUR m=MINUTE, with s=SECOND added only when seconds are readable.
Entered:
h=9 m=23
